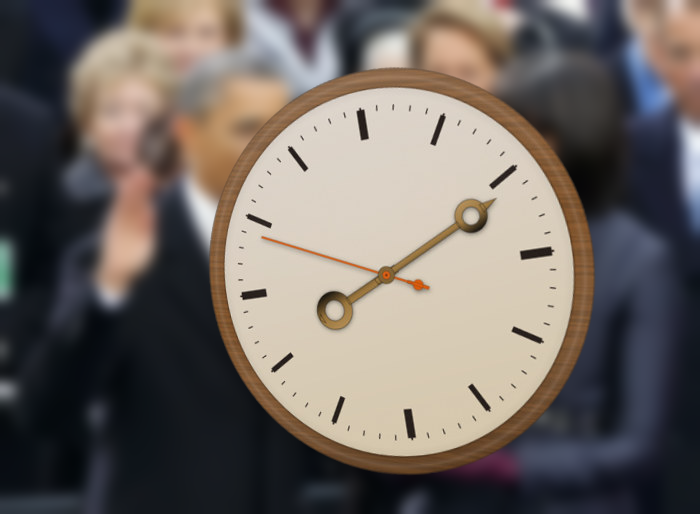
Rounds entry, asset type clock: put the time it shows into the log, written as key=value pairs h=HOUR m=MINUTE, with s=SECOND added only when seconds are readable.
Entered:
h=8 m=10 s=49
